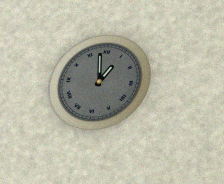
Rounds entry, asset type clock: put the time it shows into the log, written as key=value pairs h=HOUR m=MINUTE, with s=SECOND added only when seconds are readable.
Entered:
h=12 m=58
